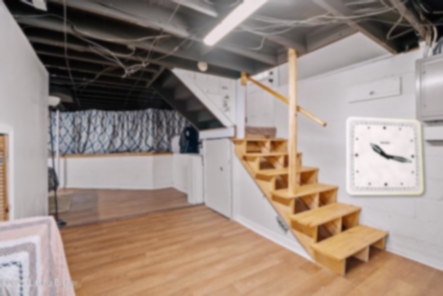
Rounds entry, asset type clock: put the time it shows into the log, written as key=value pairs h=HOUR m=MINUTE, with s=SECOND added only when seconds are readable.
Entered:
h=10 m=17
